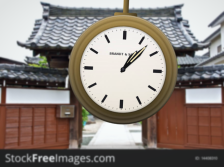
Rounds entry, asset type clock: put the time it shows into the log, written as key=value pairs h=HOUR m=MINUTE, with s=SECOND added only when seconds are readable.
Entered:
h=1 m=7
